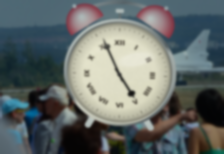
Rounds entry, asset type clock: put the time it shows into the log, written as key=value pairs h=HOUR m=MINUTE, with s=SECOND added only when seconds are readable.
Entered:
h=4 m=56
